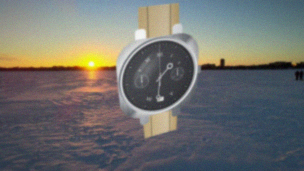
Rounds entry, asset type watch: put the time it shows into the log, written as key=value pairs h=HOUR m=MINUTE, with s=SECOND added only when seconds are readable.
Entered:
h=1 m=31
